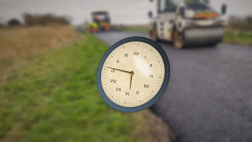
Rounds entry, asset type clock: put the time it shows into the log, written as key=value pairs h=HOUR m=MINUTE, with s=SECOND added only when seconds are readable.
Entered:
h=5 m=46
